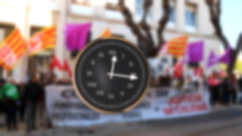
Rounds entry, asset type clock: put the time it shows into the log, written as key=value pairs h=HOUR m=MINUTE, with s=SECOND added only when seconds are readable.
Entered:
h=12 m=16
